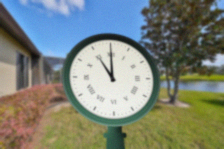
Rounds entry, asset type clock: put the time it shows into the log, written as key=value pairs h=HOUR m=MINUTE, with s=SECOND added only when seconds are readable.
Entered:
h=11 m=0
